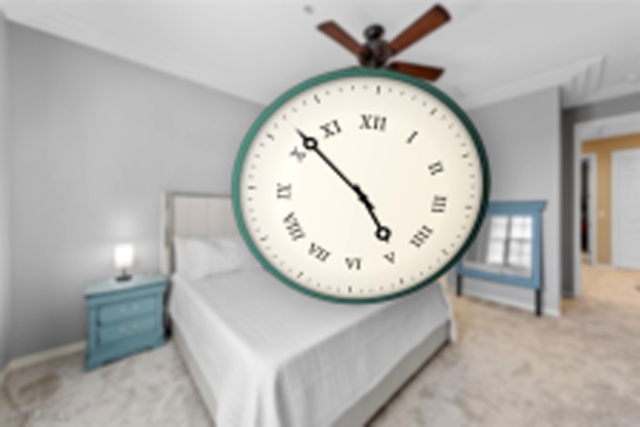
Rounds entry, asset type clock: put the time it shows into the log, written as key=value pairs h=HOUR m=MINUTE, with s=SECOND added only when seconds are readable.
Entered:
h=4 m=52
